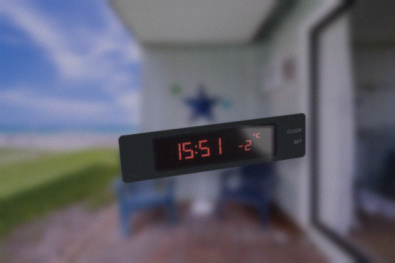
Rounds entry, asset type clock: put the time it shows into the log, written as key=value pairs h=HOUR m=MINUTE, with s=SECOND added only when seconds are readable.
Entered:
h=15 m=51
